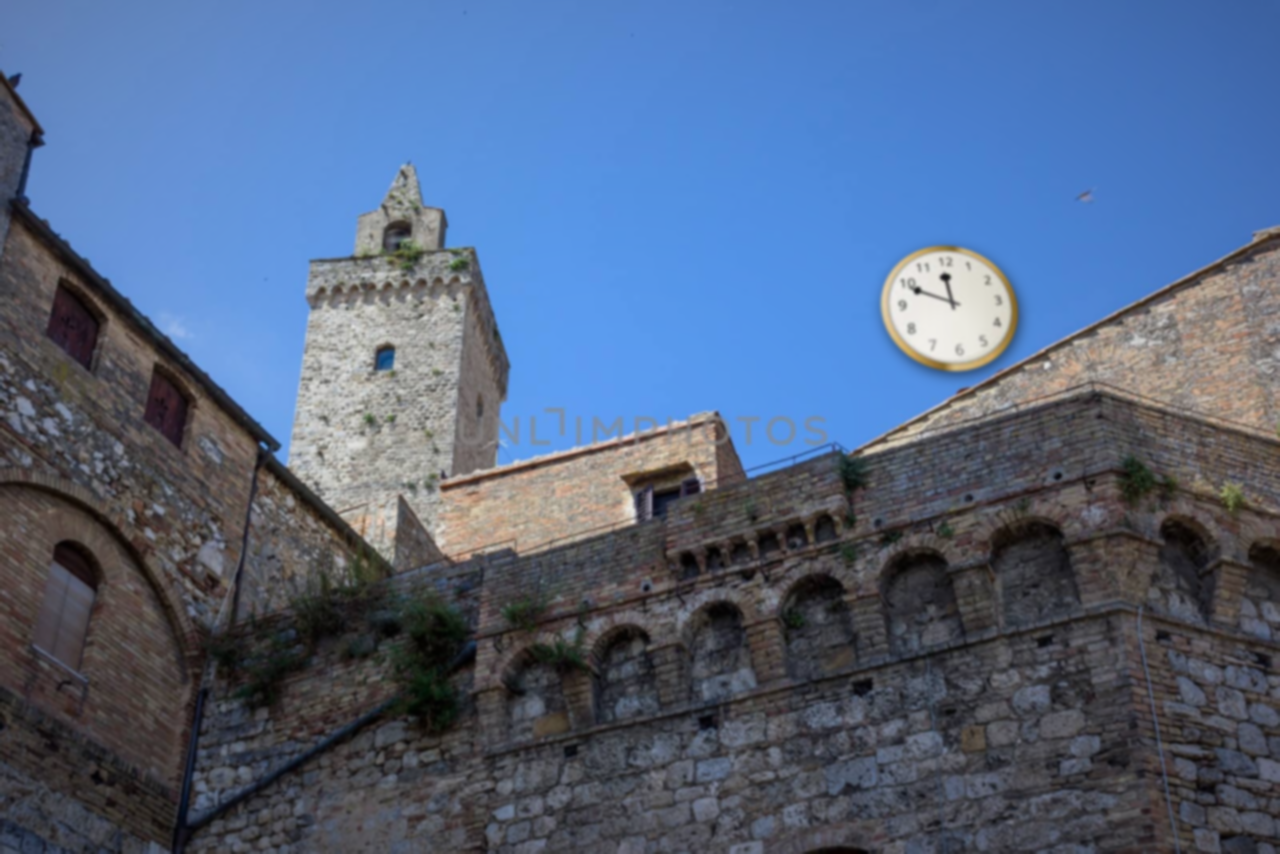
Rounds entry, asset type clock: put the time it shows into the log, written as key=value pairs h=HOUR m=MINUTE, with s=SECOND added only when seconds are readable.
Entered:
h=11 m=49
